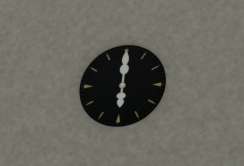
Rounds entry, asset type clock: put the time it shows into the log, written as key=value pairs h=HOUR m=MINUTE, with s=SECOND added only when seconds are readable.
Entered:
h=6 m=0
